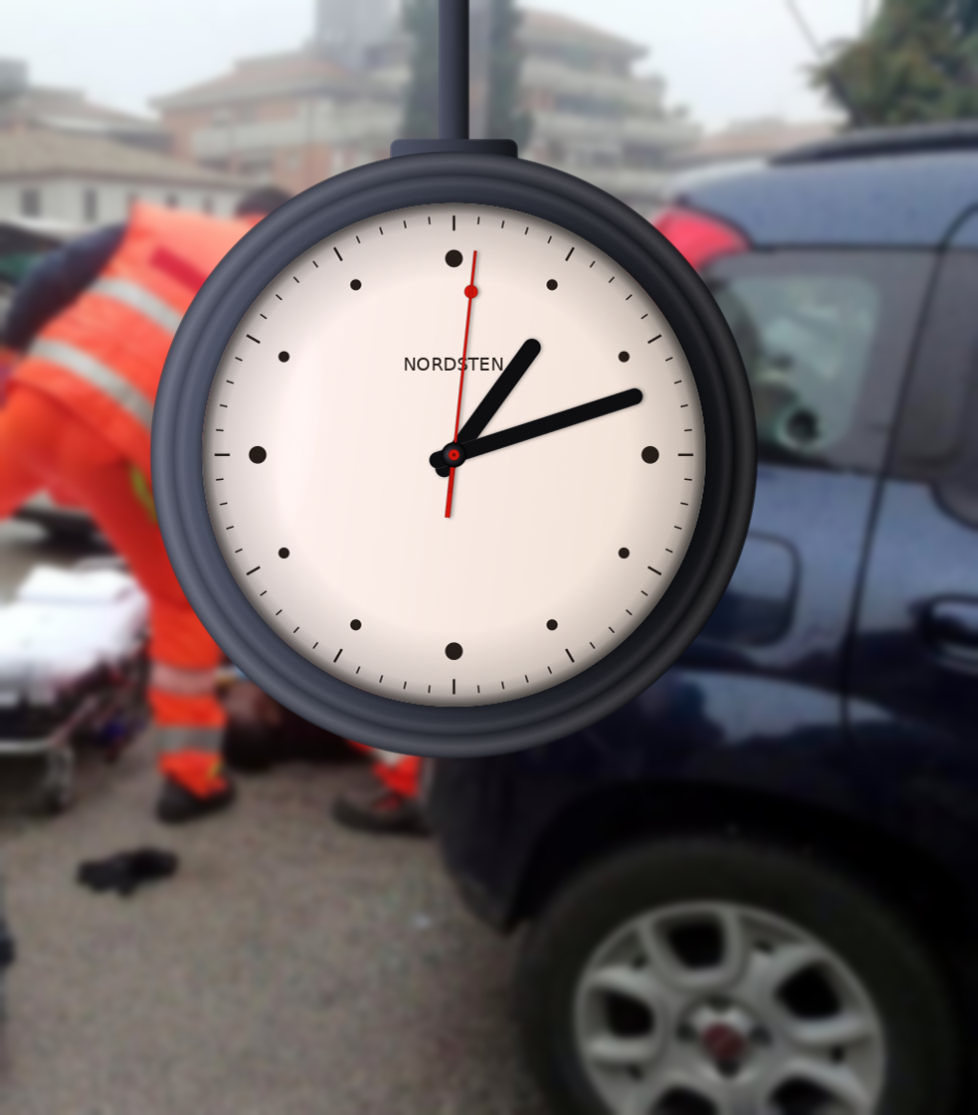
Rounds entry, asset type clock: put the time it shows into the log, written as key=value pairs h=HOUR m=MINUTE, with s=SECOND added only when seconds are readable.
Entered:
h=1 m=12 s=1
